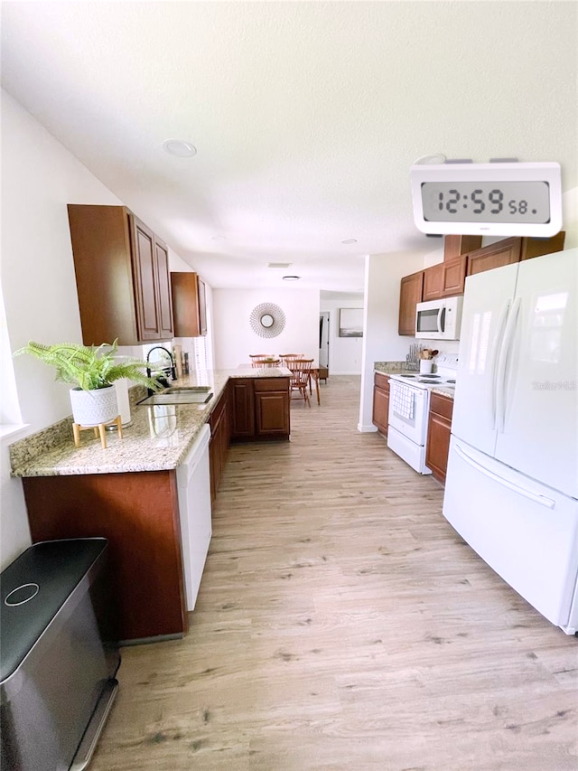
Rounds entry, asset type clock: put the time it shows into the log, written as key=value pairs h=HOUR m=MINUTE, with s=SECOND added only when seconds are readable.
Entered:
h=12 m=59 s=58
